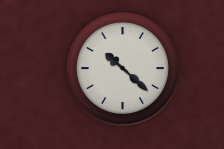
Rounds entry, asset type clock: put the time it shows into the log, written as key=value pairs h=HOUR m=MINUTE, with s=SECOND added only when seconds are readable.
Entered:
h=10 m=22
